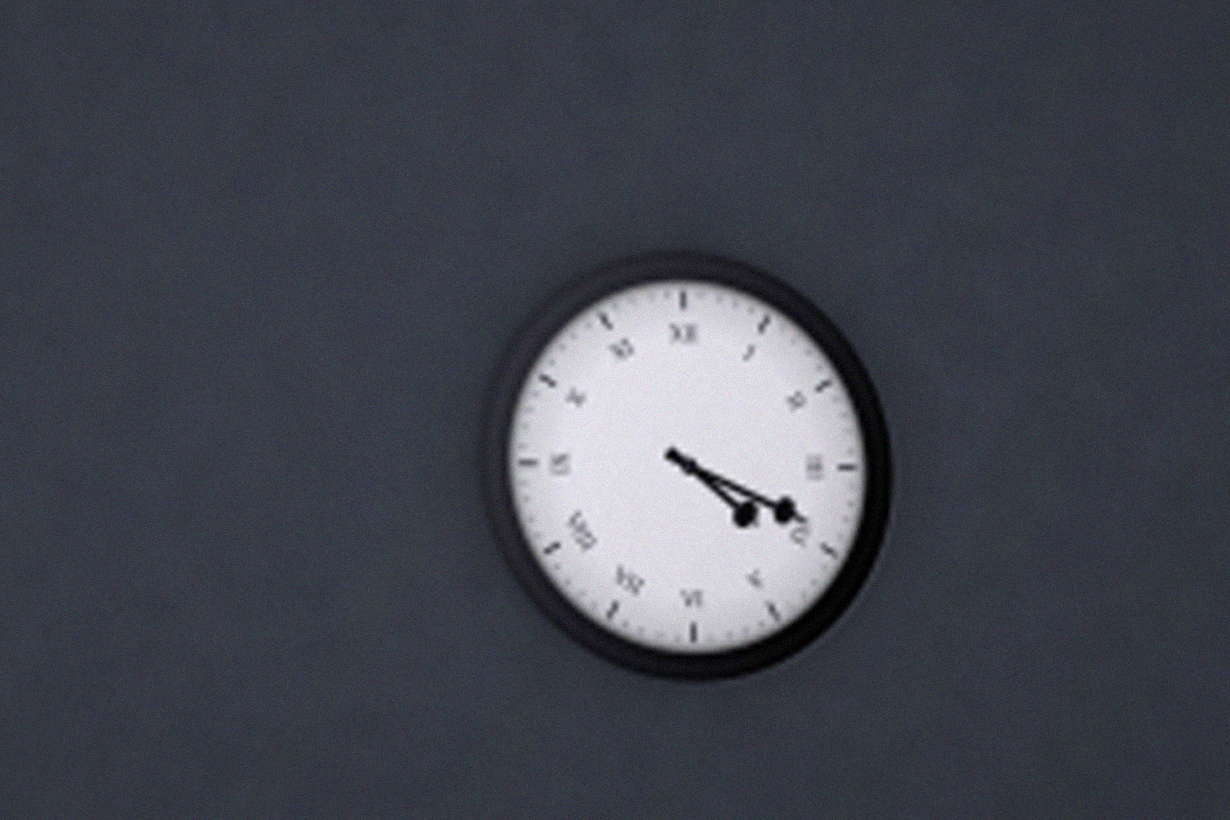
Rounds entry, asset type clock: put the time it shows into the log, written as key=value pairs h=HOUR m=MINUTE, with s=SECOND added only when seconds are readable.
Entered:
h=4 m=19
